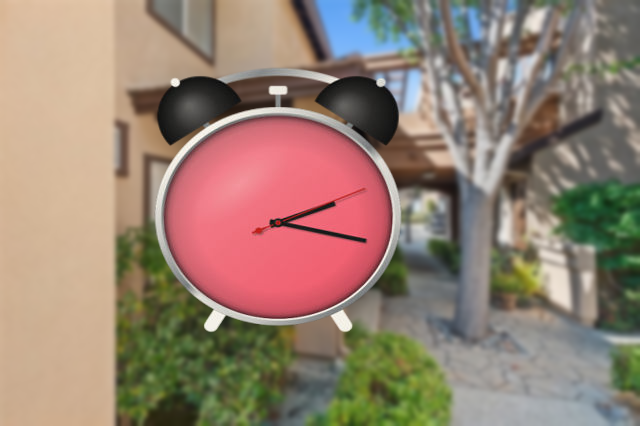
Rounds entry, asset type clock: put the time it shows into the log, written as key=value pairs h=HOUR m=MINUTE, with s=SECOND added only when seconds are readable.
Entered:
h=2 m=17 s=11
